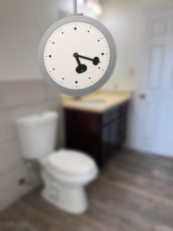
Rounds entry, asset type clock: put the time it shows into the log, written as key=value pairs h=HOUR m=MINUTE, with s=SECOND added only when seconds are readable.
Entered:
h=5 m=18
